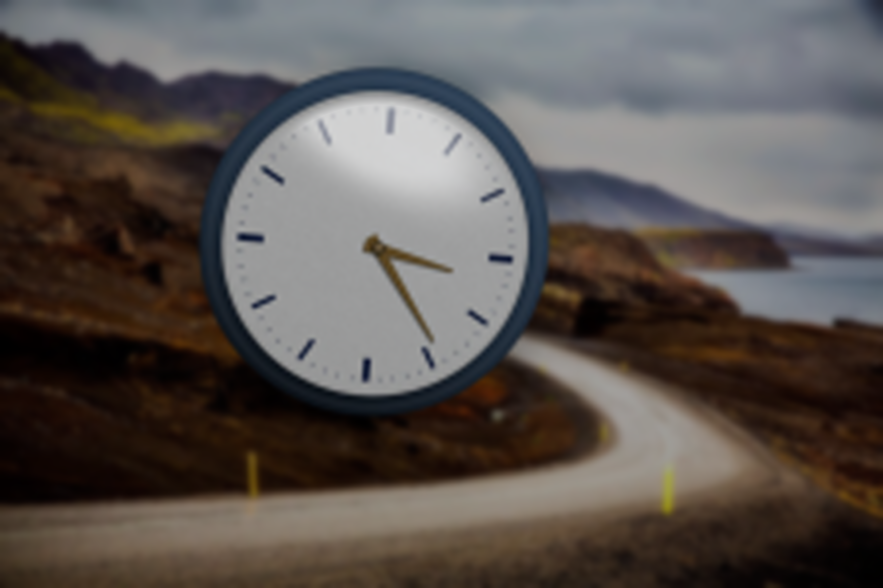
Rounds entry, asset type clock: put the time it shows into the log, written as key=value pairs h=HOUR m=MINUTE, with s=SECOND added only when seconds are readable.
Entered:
h=3 m=24
